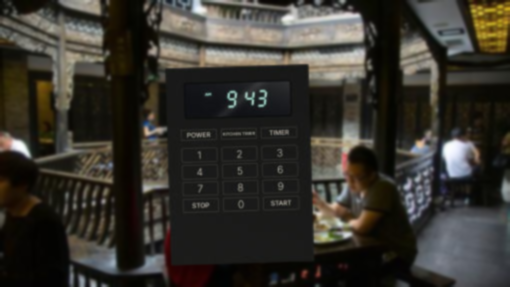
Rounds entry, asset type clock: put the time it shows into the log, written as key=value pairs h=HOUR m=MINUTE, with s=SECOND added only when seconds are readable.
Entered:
h=9 m=43
